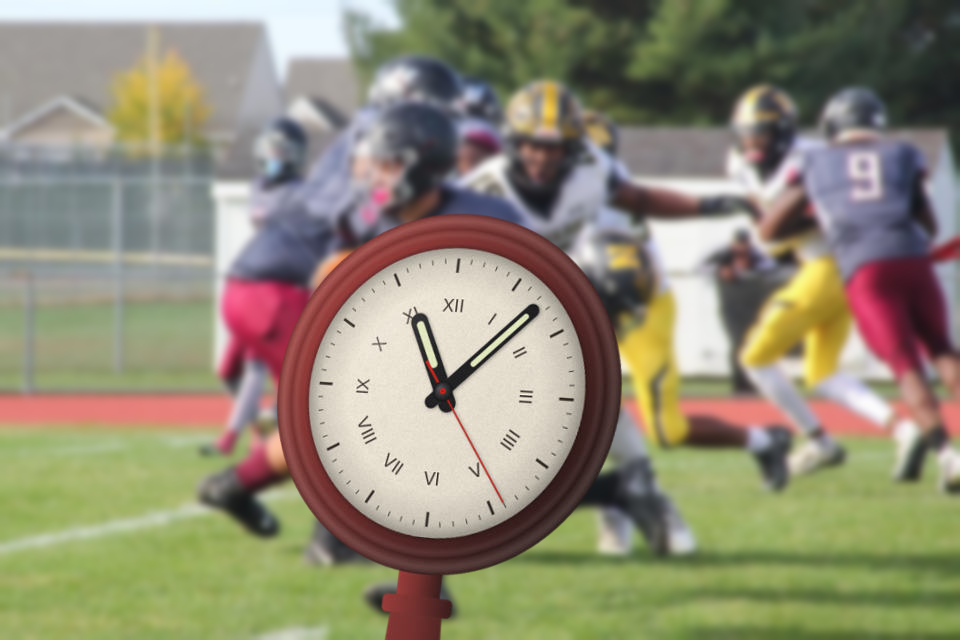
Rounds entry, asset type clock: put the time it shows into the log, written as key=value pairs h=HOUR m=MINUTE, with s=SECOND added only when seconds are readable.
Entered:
h=11 m=7 s=24
